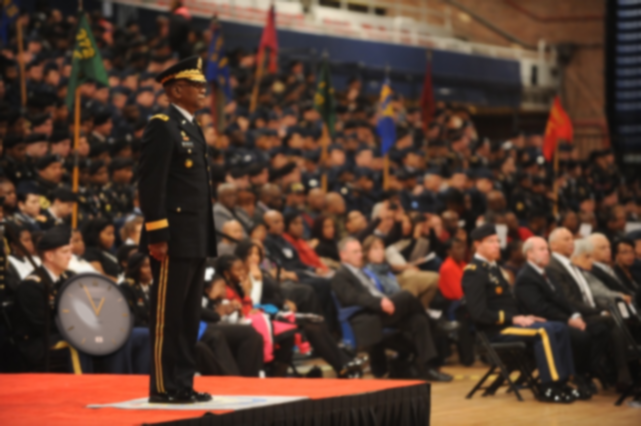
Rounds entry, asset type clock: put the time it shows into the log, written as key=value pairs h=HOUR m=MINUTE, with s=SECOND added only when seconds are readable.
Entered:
h=12 m=56
